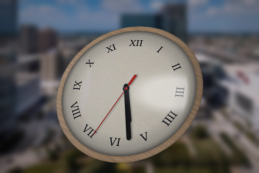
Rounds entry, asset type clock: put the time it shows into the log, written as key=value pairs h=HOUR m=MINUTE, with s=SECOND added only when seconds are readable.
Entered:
h=5 m=27 s=34
